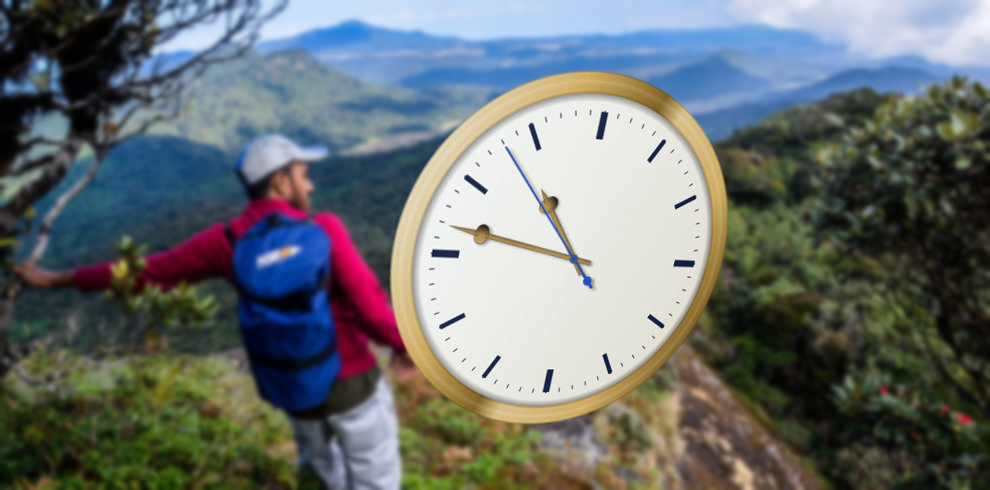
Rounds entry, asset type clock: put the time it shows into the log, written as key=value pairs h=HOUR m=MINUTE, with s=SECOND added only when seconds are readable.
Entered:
h=10 m=46 s=53
